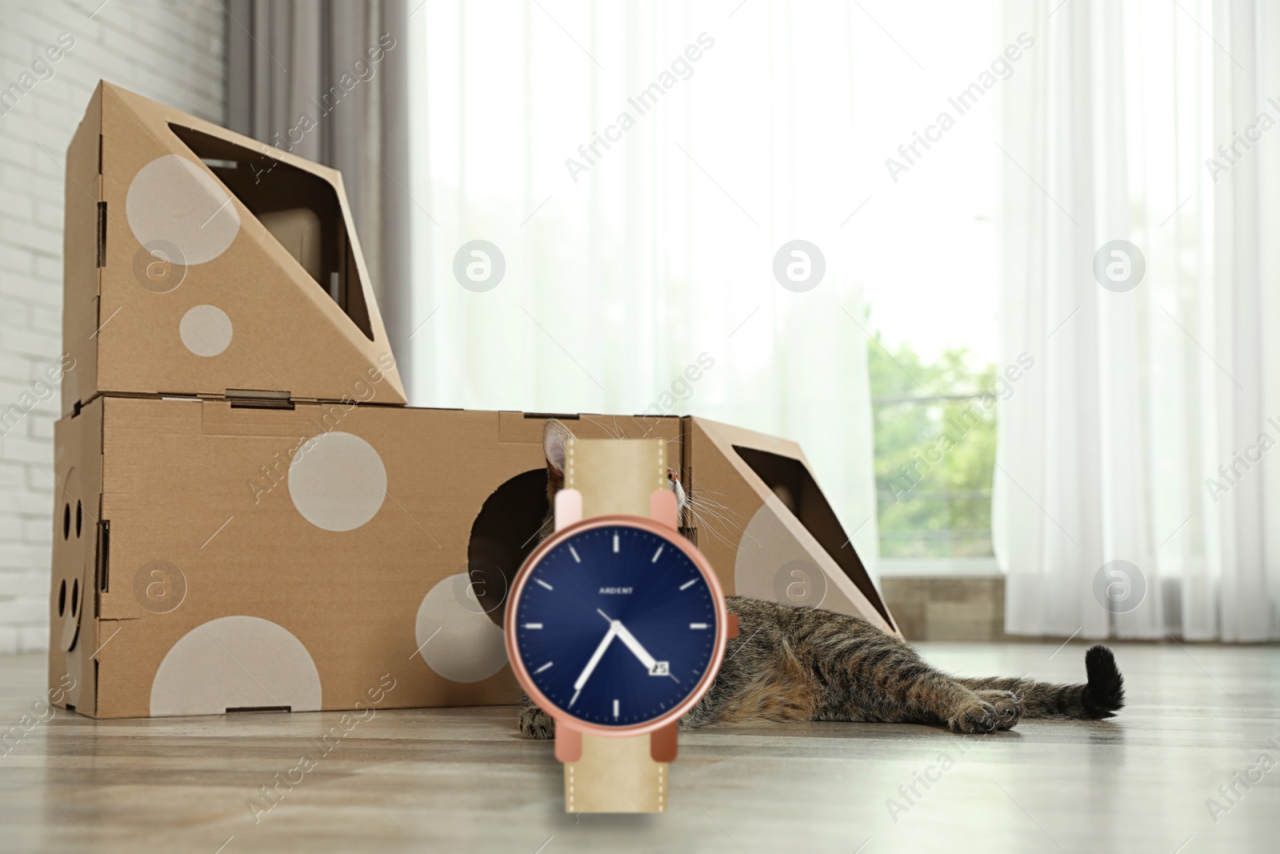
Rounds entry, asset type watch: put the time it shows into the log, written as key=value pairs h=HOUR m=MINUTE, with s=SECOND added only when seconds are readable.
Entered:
h=4 m=35 s=22
